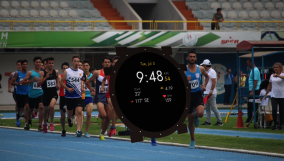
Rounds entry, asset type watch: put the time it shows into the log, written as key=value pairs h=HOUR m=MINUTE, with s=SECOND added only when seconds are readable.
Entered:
h=9 m=48
